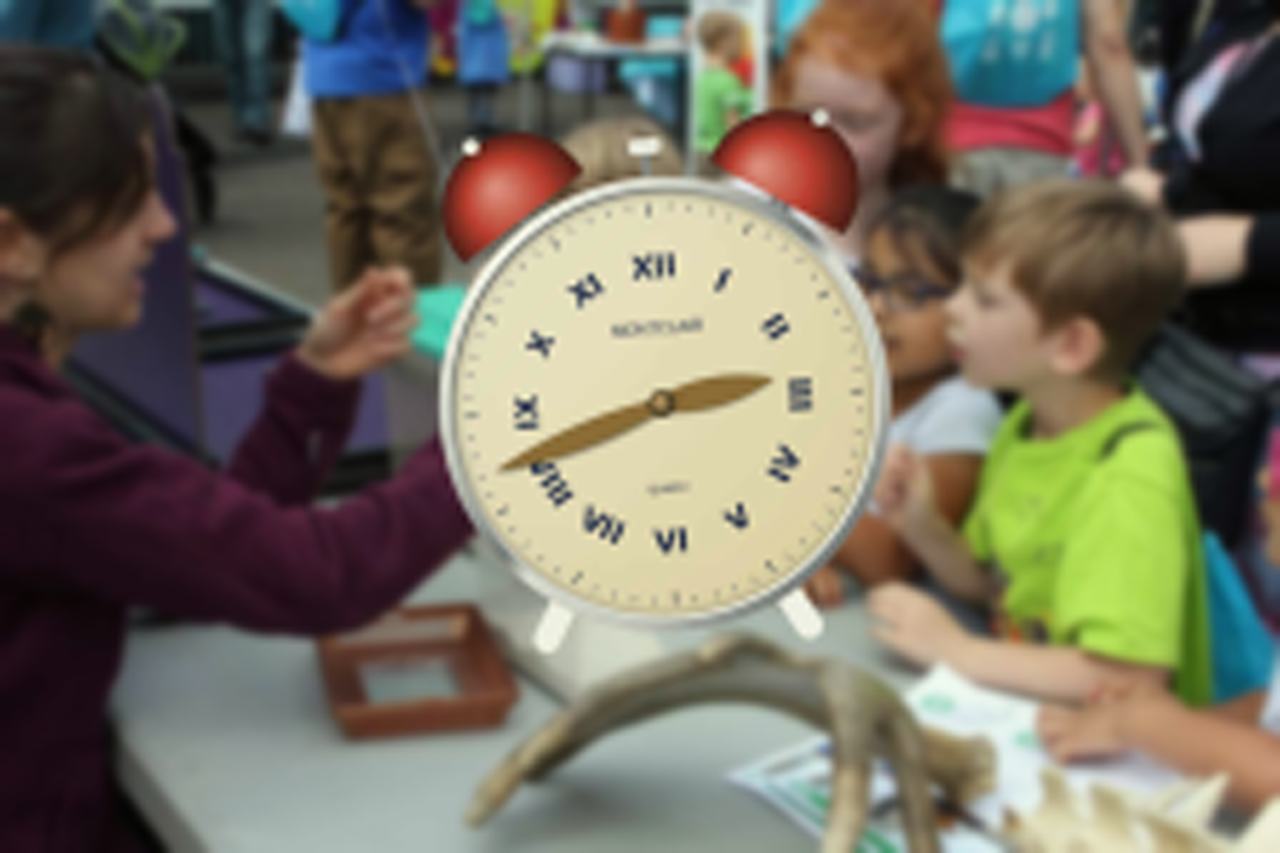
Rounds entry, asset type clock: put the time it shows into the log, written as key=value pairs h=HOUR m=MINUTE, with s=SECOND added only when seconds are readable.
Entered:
h=2 m=42
